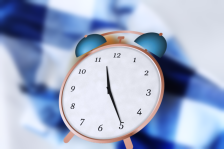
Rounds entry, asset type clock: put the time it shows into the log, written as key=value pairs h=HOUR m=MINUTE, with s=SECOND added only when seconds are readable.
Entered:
h=11 m=25
